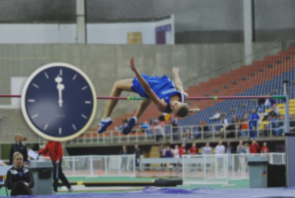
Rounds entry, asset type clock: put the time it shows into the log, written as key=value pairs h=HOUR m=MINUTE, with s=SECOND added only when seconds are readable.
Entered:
h=11 m=59
